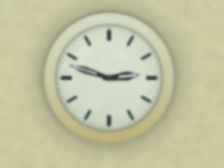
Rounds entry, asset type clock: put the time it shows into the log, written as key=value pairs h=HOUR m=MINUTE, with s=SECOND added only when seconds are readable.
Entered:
h=2 m=48
